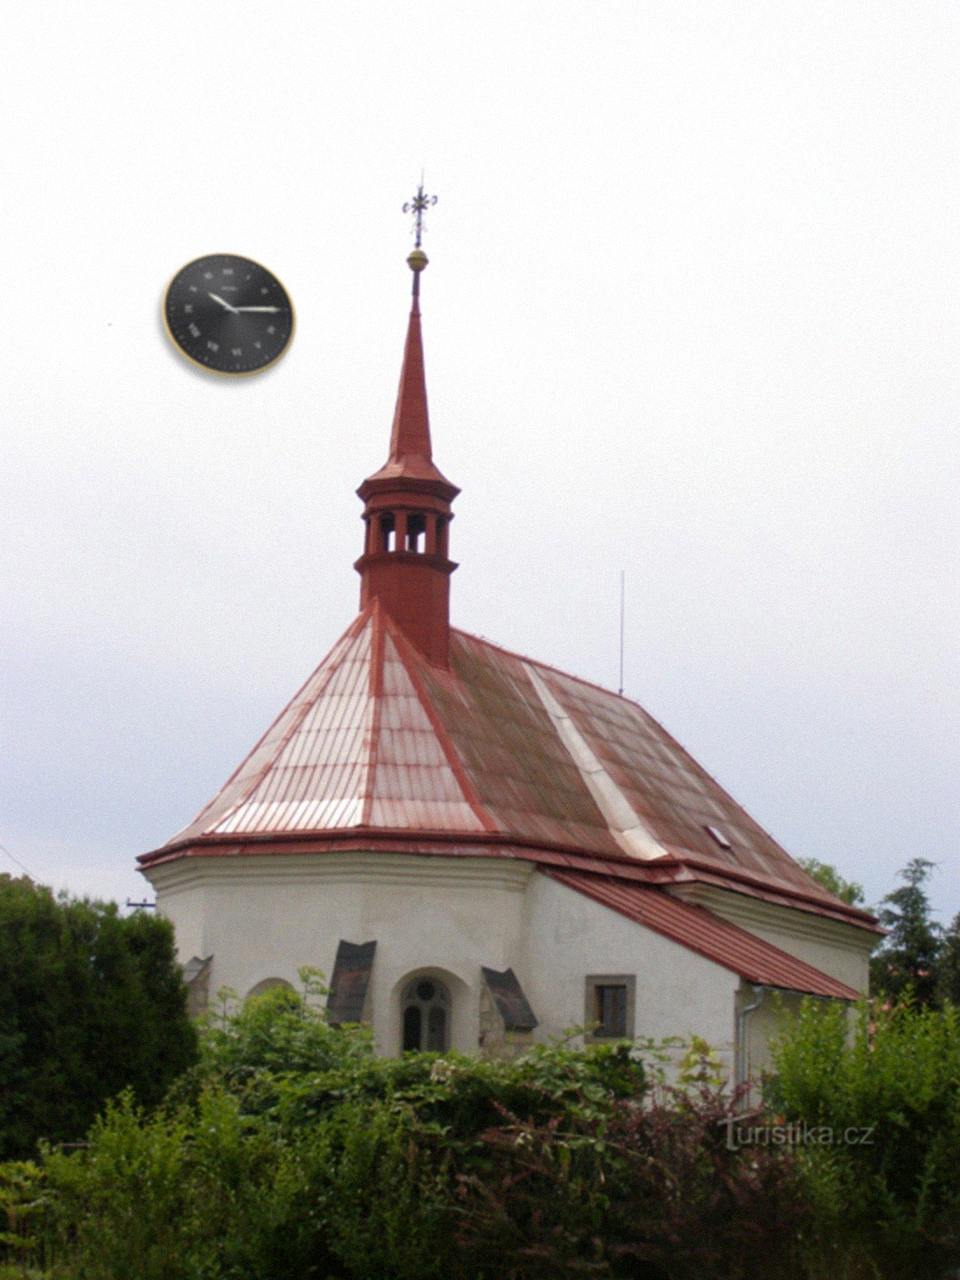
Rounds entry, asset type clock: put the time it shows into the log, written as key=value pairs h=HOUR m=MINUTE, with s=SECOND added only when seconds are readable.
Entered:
h=10 m=15
